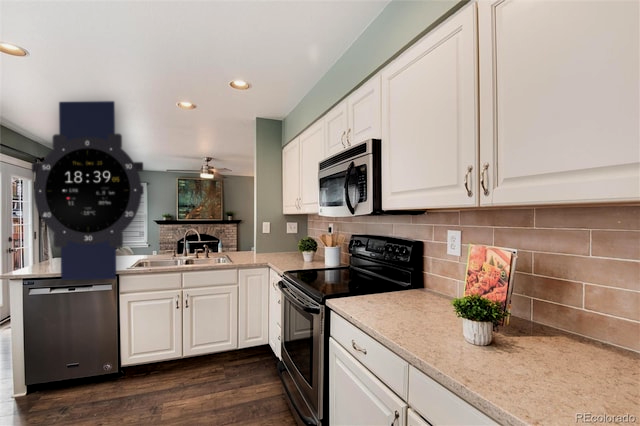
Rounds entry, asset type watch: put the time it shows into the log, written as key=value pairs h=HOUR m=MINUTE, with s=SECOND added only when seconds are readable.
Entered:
h=18 m=39
